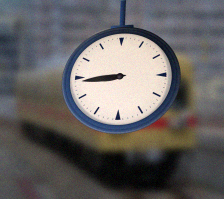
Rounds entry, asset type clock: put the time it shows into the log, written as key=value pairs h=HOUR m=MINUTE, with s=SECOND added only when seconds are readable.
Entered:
h=8 m=44
